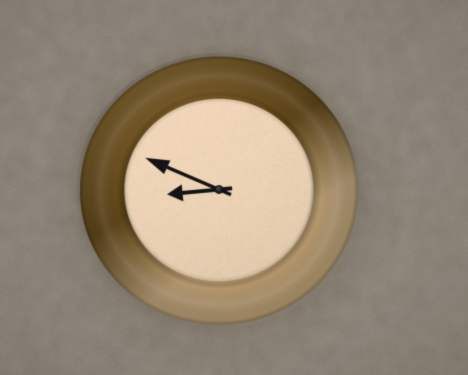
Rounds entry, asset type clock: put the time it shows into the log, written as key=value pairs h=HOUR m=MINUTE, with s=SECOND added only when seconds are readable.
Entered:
h=8 m=49
